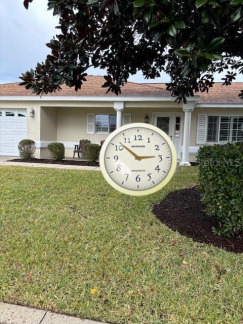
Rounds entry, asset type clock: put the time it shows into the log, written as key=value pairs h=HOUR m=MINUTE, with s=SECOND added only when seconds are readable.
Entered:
h=2 m=52
